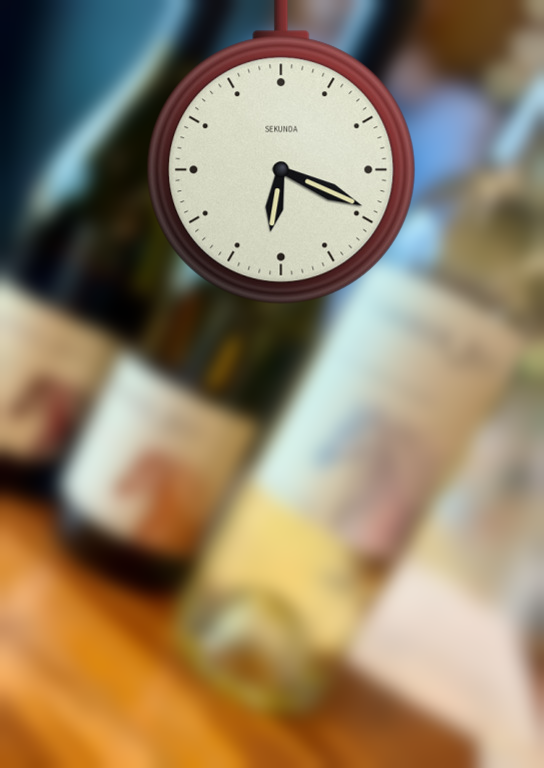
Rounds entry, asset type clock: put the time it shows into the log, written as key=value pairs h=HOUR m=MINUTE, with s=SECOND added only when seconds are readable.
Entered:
h=6 m=19
